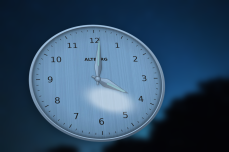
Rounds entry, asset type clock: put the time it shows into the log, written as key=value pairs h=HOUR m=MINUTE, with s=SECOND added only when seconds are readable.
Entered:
h=4 m=1
